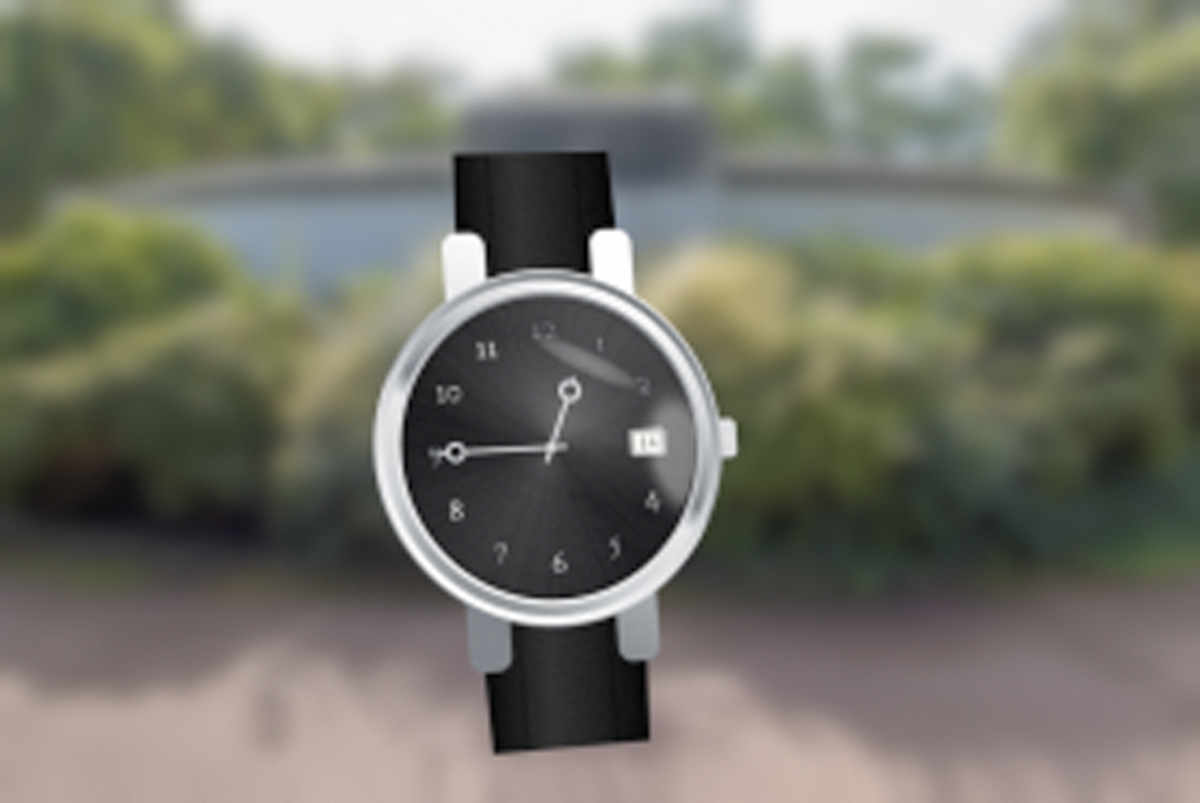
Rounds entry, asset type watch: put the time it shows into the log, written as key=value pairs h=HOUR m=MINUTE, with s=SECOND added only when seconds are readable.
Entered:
h=12 m=45
